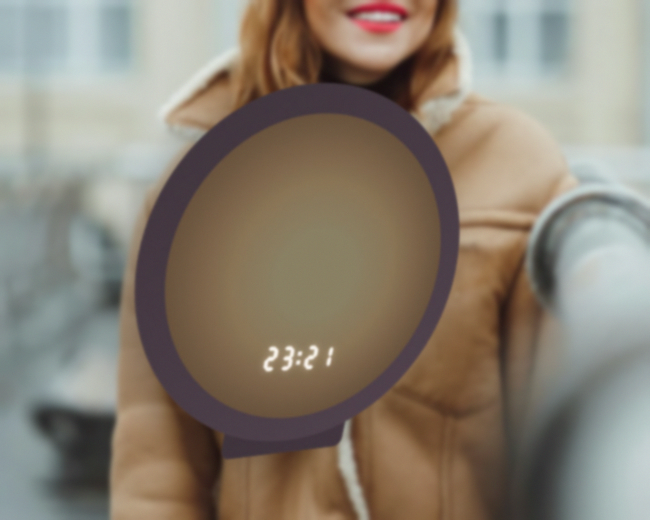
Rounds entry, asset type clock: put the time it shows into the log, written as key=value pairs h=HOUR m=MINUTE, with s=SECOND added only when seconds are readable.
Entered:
h=23 m=21
